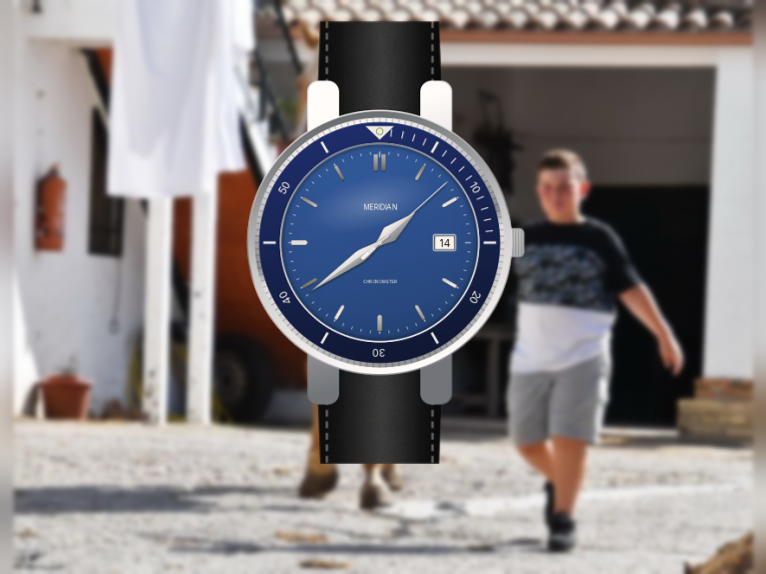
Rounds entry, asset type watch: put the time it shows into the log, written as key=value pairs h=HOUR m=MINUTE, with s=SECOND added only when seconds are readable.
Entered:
h=1 m=39 s=8
